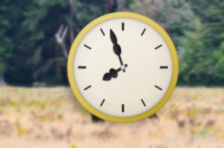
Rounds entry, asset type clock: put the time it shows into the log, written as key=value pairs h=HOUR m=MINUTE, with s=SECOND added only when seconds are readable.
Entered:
h=7 m=57
